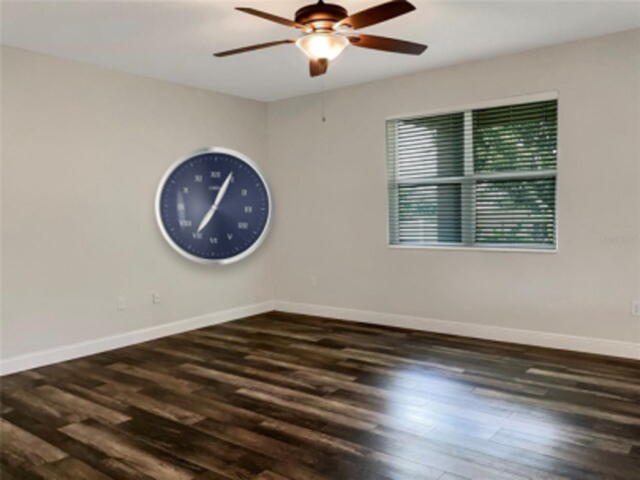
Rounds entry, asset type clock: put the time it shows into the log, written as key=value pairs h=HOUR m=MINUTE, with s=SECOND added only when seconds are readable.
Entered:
h=7 m=4
